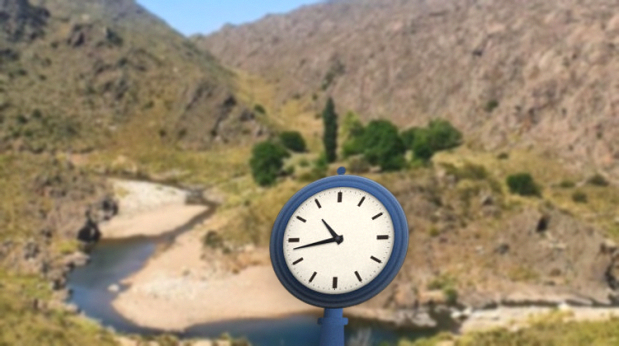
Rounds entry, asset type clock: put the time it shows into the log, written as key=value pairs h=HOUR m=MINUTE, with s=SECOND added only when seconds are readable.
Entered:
h=10 m=43
